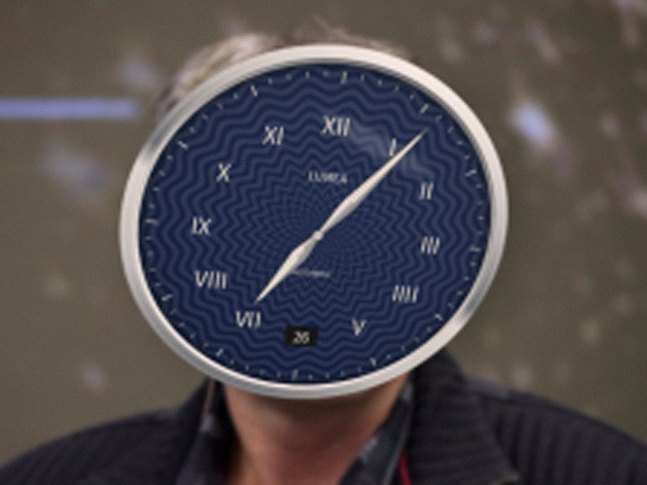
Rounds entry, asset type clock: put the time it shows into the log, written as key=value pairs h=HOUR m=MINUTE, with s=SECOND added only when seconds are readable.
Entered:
h=7 m=6
